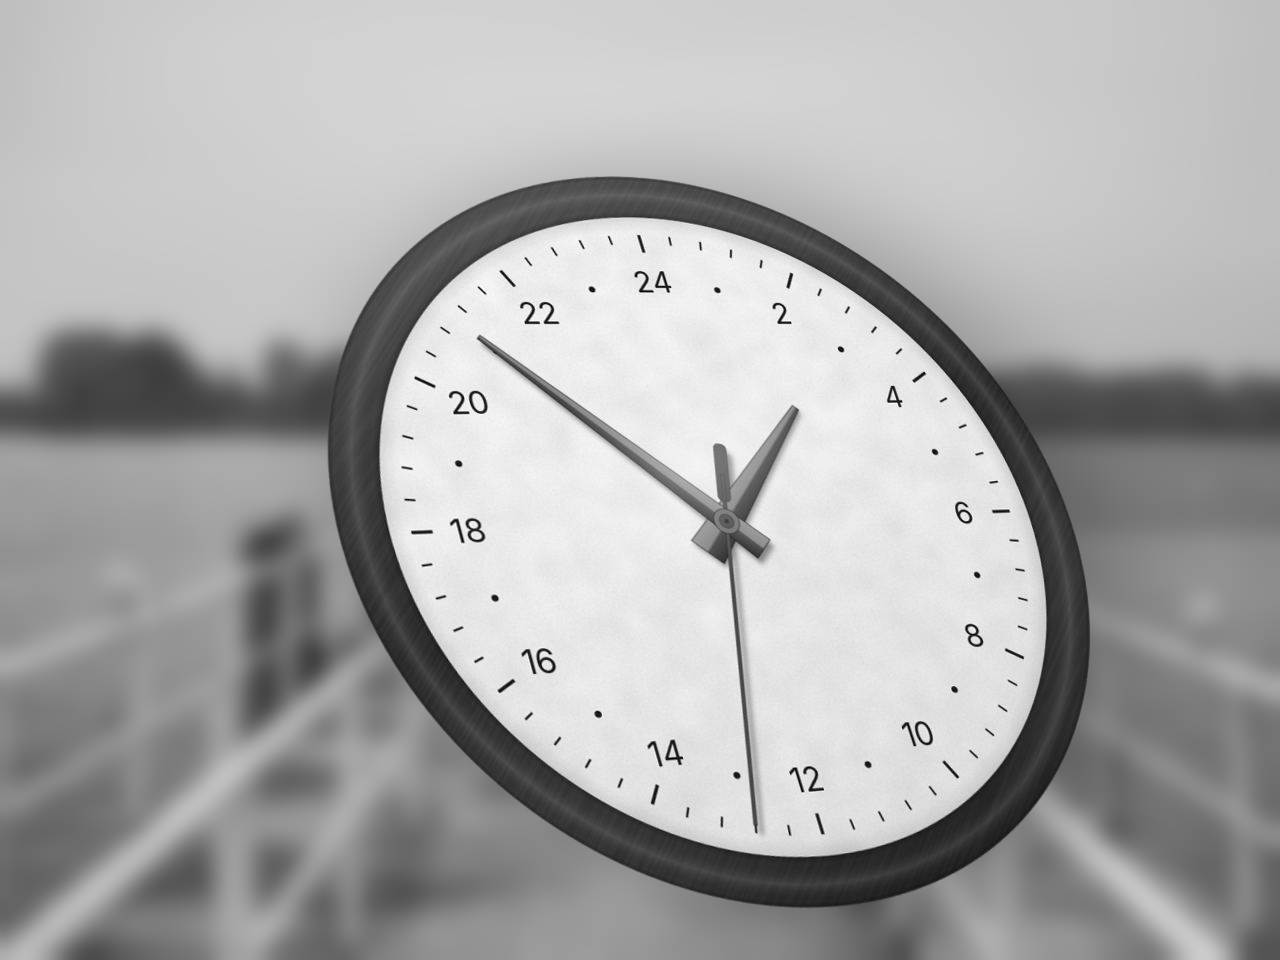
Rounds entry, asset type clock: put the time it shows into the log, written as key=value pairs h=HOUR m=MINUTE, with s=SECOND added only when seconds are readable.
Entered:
h=2 m=52 s=32
